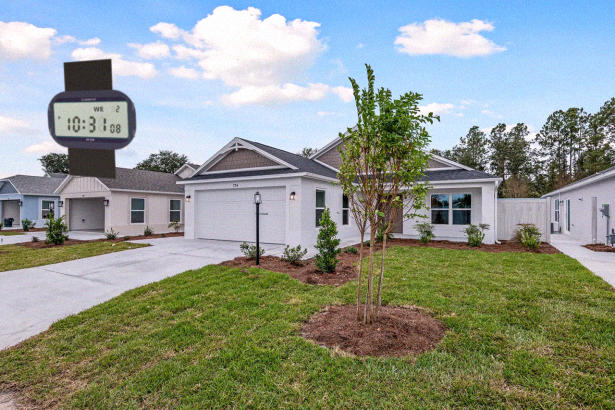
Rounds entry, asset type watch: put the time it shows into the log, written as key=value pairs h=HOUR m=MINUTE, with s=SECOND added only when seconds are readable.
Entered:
h=10 m=31 s=8
